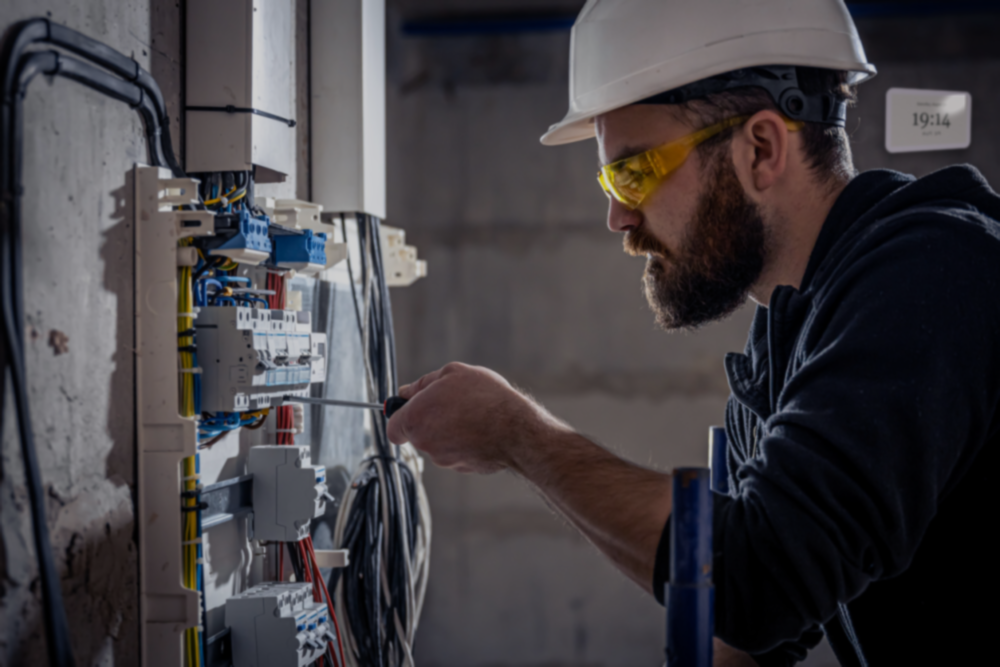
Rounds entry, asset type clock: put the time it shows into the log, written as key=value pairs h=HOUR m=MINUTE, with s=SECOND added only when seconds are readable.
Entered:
h=19 m=14
